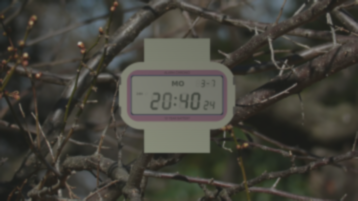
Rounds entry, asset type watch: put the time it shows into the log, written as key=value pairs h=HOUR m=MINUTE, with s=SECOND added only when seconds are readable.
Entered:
h=20 m=40
